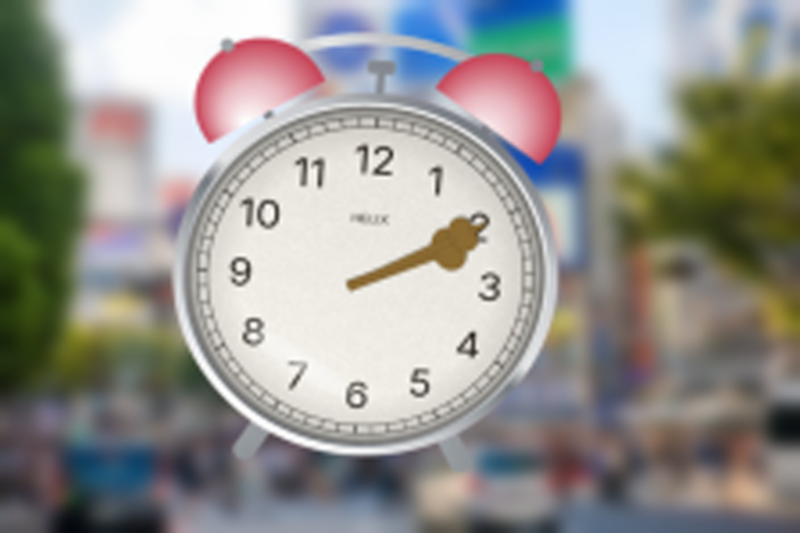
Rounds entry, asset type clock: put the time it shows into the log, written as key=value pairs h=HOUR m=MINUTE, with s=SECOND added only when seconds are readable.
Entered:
h=2 m=10
